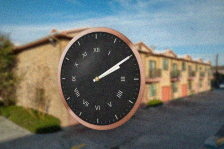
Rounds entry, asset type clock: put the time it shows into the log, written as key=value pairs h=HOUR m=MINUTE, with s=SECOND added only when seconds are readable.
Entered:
h=2 m=10
